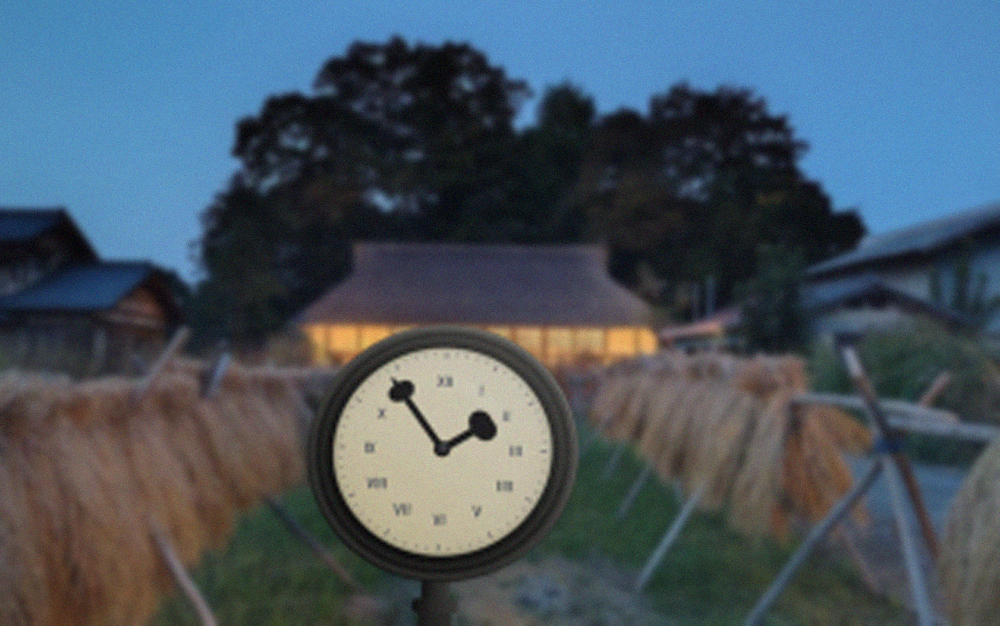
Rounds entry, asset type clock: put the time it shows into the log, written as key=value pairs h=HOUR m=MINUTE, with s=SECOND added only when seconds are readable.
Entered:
h=1 m=54
